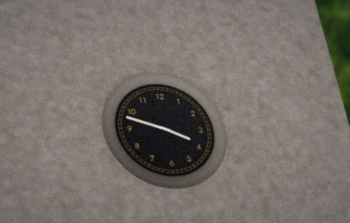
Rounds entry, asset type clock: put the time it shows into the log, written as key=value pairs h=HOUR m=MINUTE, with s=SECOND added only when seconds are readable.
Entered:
h=3 m=48
